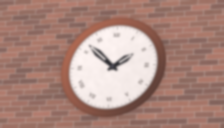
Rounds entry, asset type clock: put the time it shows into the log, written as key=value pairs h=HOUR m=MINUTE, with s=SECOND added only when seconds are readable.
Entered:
h=1 m=52
